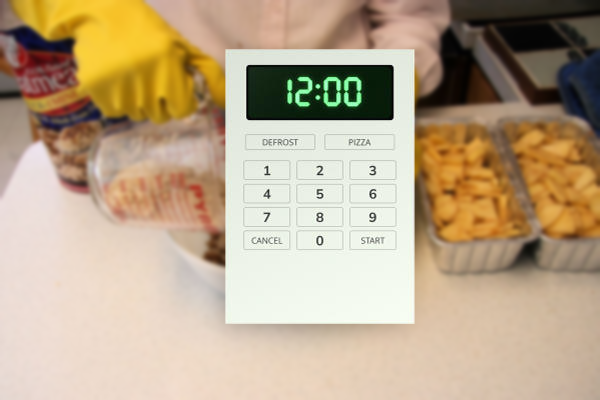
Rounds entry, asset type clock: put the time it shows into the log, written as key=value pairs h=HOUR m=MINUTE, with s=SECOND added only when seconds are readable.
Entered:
h=12 m=0
